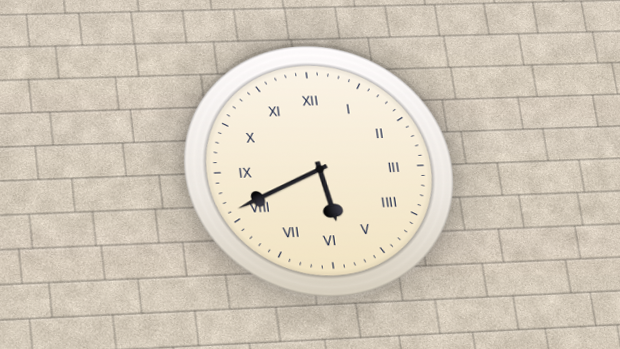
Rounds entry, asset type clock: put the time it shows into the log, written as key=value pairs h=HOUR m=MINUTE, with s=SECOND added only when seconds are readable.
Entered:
h=5 m=41
